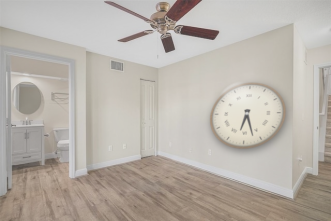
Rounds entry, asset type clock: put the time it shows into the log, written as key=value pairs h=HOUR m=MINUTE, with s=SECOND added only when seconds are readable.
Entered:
h=6 m=27
